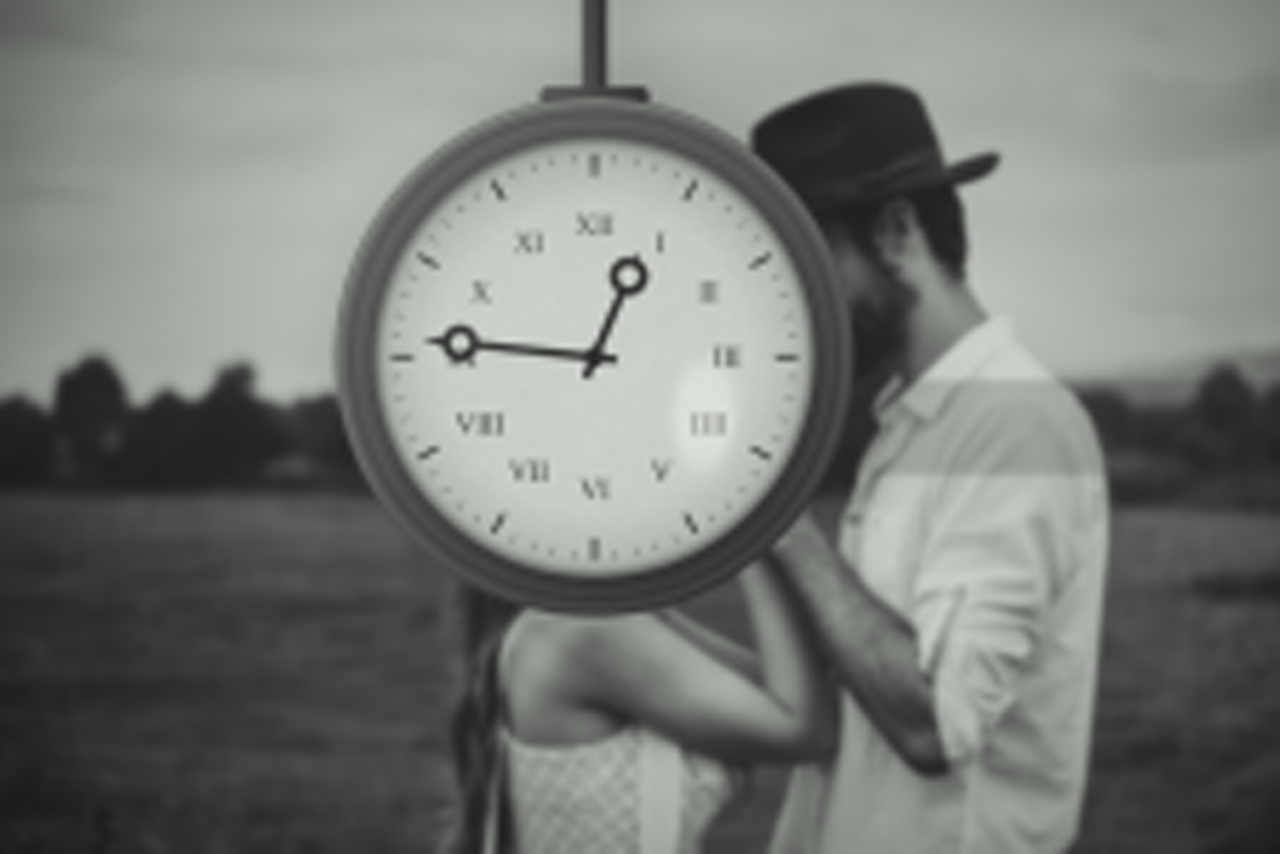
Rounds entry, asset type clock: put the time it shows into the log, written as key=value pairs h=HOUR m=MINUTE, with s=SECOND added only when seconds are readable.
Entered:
h=12 m=46
